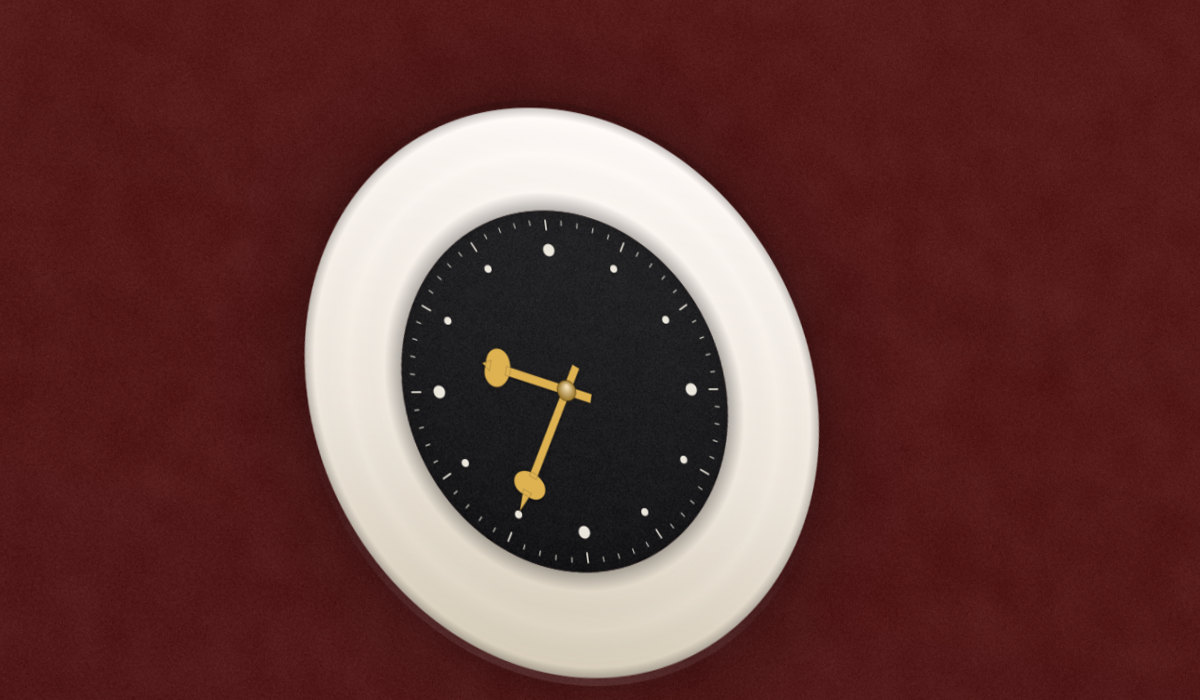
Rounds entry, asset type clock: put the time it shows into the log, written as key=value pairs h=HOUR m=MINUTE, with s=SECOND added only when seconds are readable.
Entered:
h=9 m=35
